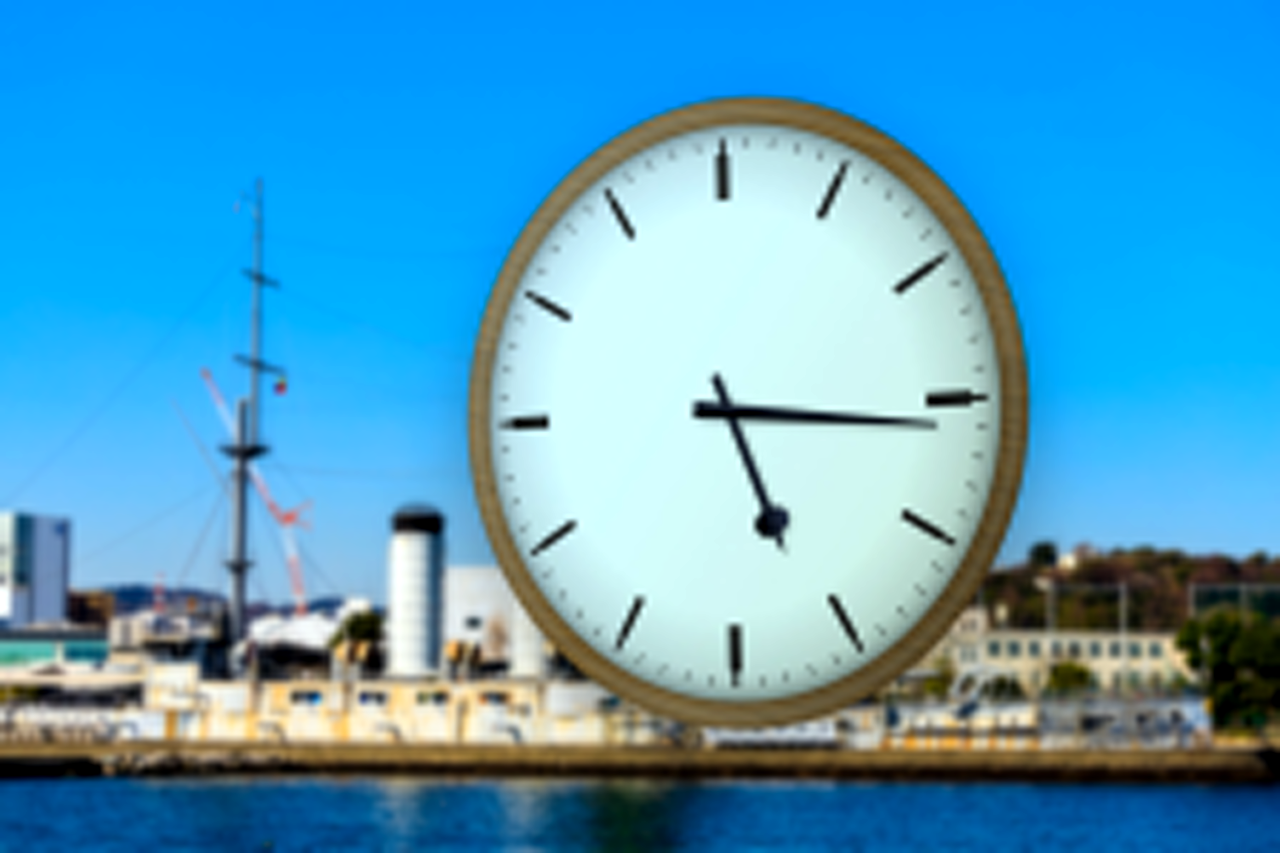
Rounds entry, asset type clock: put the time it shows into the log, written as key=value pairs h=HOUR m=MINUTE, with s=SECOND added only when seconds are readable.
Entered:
h=5 m=16
